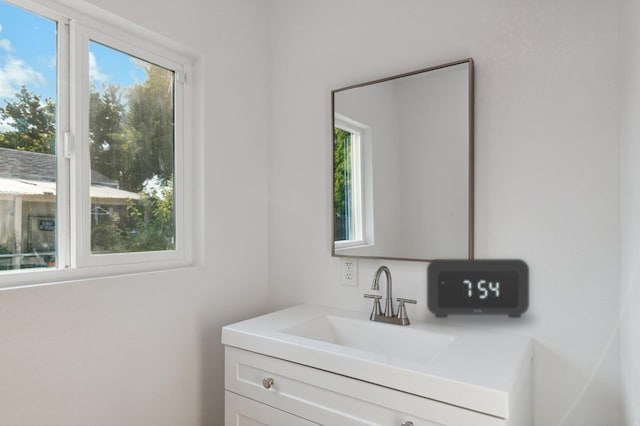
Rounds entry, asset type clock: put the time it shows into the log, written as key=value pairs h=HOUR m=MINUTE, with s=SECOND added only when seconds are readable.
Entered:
h=7 m=54
